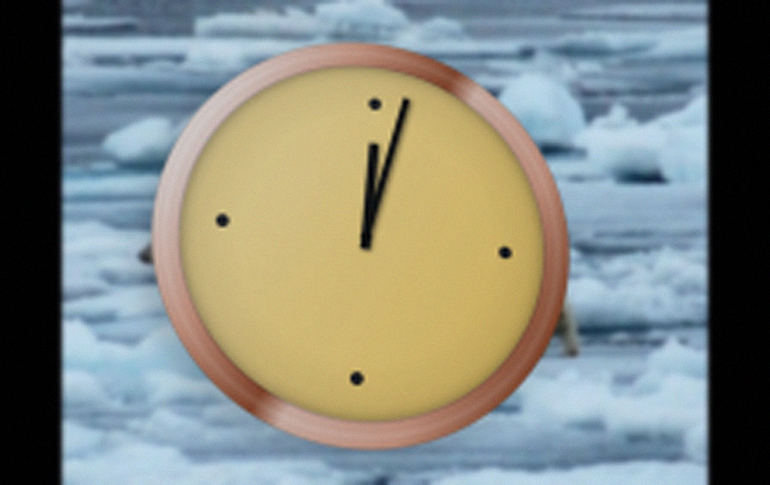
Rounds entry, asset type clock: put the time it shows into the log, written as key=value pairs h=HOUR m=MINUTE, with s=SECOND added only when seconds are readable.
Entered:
h=12 m=2
